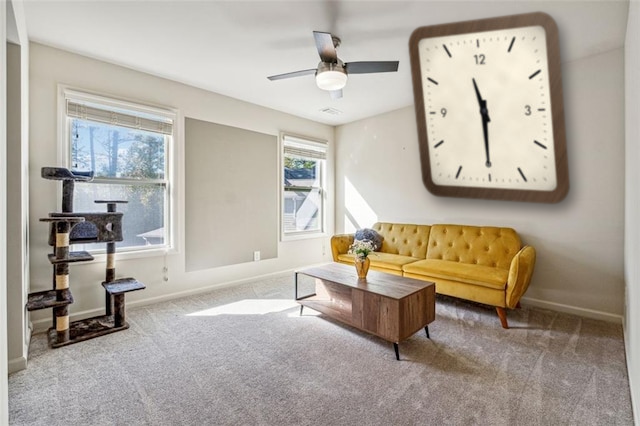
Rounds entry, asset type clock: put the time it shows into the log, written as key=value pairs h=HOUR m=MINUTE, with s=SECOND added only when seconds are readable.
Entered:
h=11 m=30
